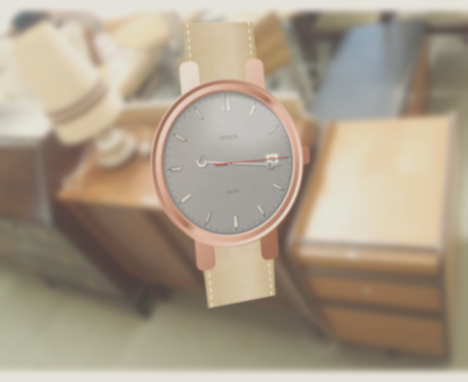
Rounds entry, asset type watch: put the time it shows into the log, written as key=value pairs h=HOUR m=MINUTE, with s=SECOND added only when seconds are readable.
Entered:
h=9 m=16 s=15
